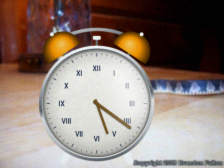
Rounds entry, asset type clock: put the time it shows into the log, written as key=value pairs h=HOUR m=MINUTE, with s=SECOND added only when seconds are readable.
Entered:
h=5 m=21
